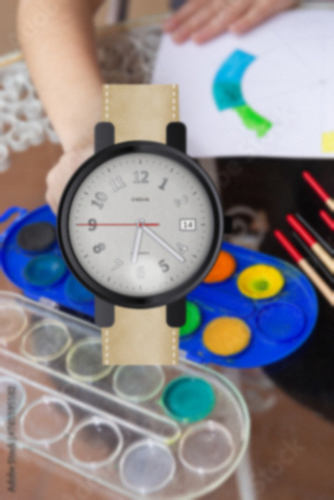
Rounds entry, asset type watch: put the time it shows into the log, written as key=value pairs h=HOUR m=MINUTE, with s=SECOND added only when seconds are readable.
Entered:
h=6 m=21 s=45
